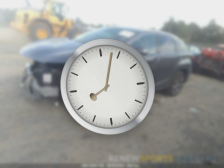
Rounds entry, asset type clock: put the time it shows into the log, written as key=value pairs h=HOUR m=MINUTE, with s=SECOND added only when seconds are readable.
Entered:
h=8 m=3
